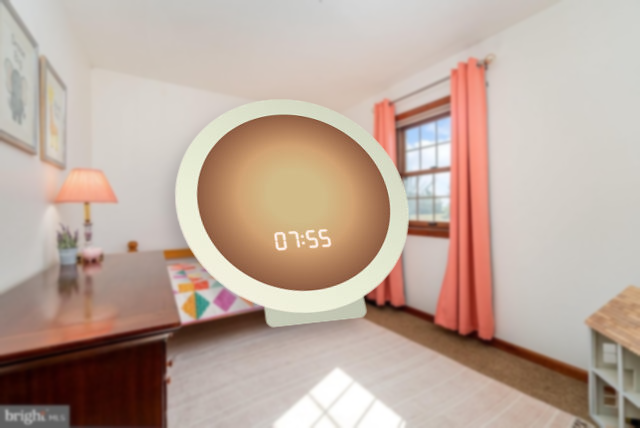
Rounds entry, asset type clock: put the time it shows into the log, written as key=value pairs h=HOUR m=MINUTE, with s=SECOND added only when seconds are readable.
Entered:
h=7 m=55
